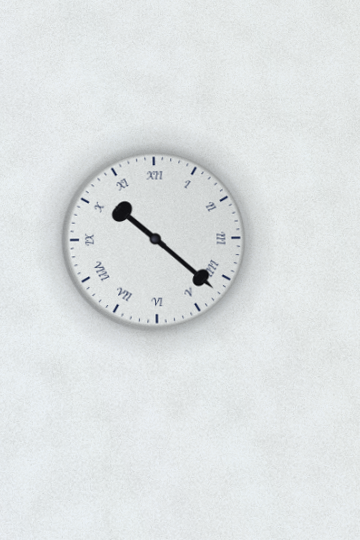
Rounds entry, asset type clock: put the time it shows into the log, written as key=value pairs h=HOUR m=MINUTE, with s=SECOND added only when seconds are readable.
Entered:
h=10 m=22
